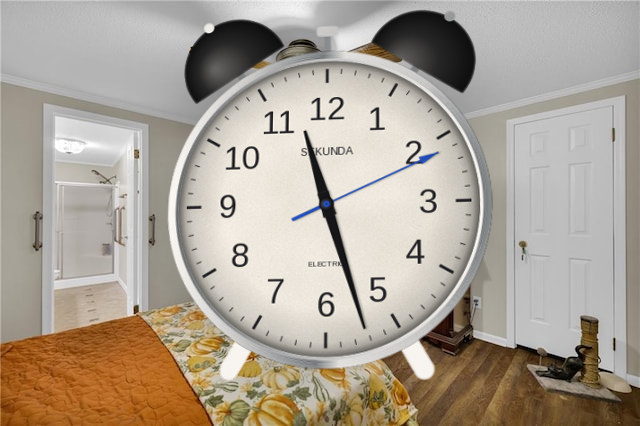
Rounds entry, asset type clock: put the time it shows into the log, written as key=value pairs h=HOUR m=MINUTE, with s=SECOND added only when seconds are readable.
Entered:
h=11 m=27 s=11
